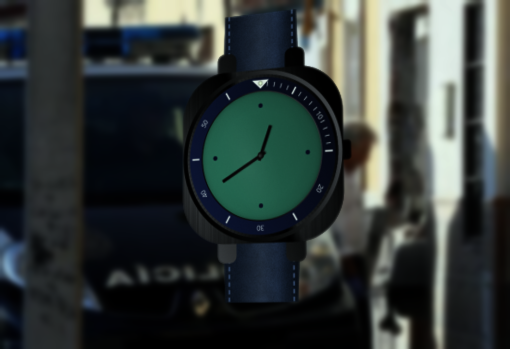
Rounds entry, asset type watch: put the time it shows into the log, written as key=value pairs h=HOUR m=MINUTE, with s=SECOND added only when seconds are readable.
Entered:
h=12 m=40
